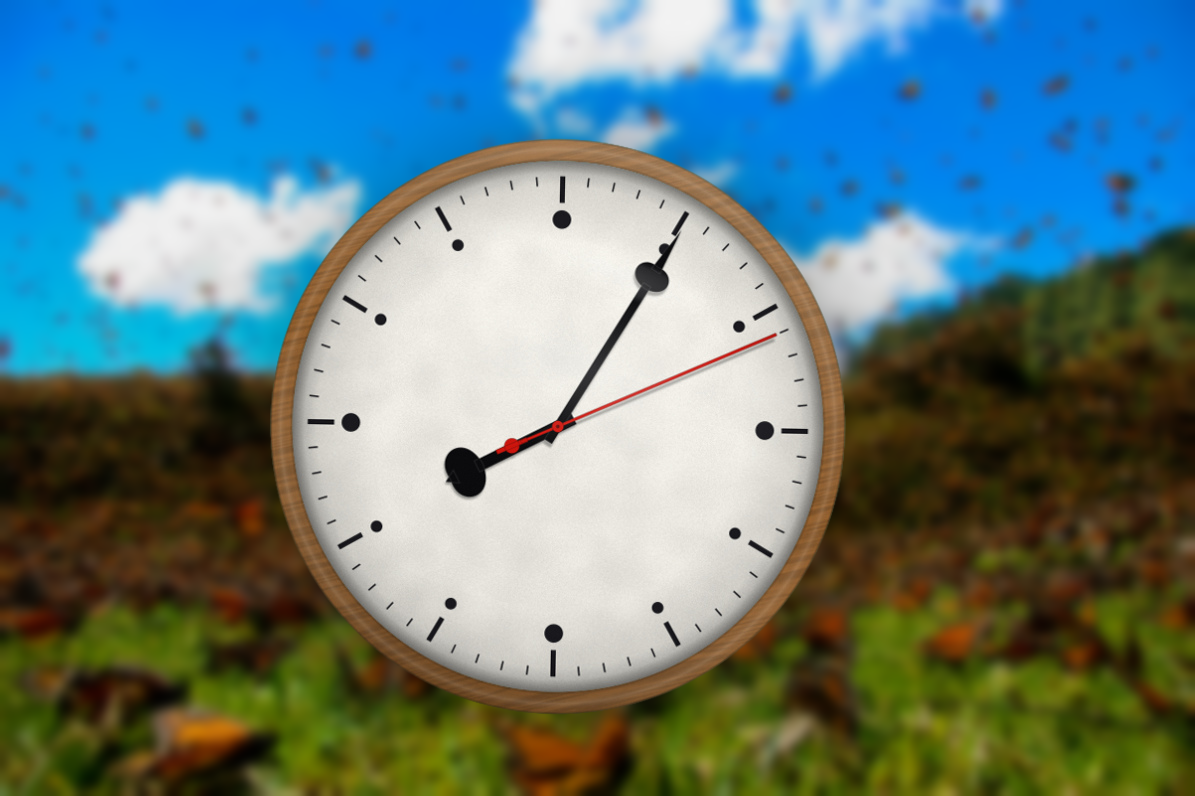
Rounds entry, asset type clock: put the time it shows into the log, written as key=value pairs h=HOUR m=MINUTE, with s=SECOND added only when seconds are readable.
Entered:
h=8 m=5 s=11
